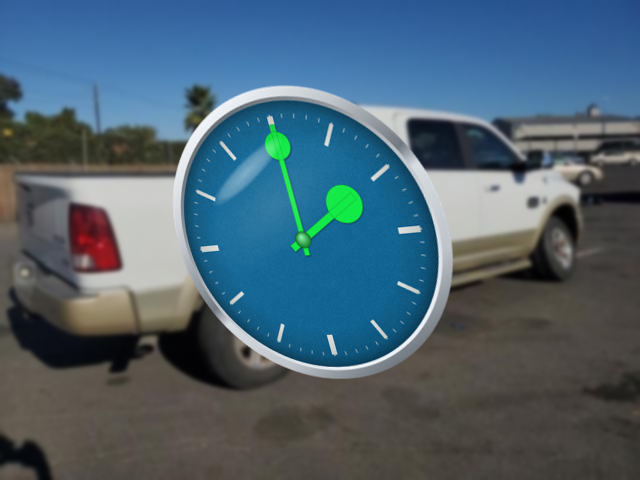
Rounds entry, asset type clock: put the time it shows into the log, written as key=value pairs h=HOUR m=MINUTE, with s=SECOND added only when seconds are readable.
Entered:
h=2 m=0
